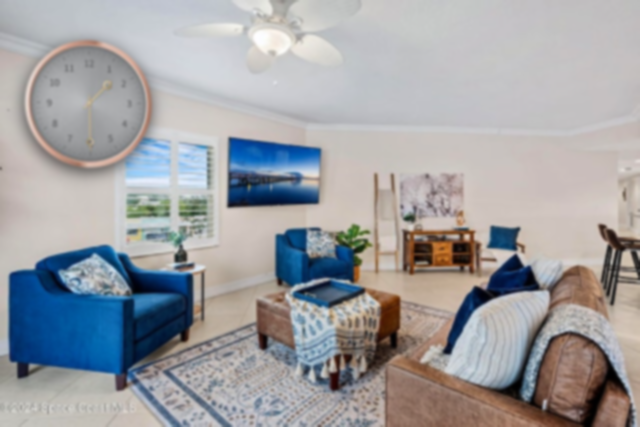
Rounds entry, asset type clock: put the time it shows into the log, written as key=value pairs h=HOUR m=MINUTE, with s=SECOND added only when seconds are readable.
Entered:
h=1 m=30
